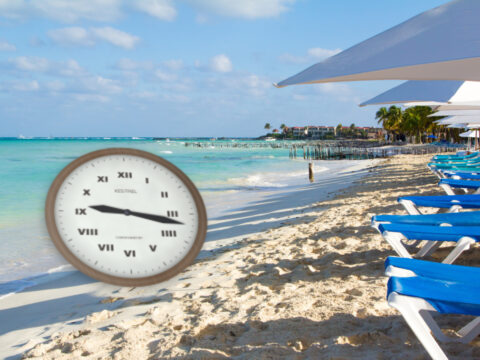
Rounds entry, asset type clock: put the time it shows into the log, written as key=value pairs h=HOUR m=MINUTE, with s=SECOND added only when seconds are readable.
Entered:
h=9 m=17
